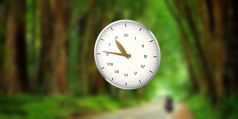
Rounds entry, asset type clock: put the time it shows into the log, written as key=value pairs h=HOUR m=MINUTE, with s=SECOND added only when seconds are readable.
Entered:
h=10 m=46
